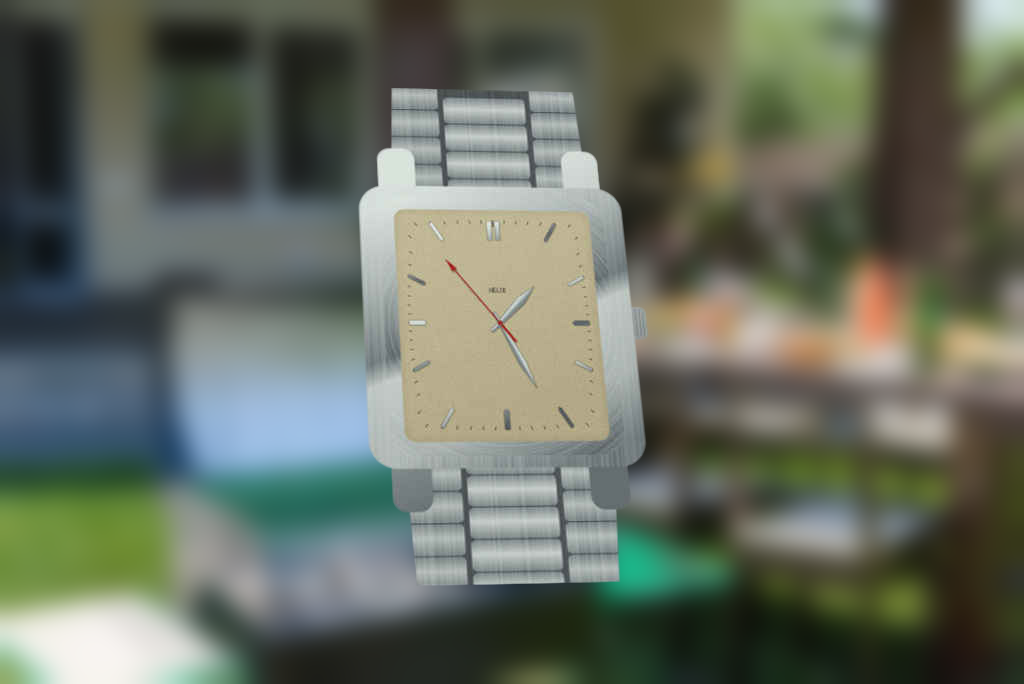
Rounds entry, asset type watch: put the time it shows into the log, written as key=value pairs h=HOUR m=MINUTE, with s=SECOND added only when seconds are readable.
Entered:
h=1 m=25 s=54
